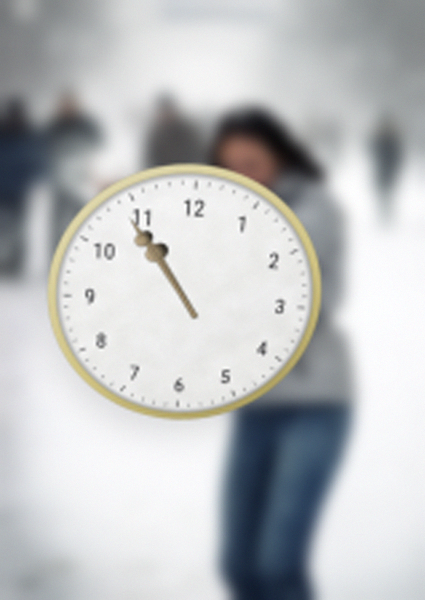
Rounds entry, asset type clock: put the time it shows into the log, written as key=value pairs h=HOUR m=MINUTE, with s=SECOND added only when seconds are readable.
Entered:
h=10 m=54
